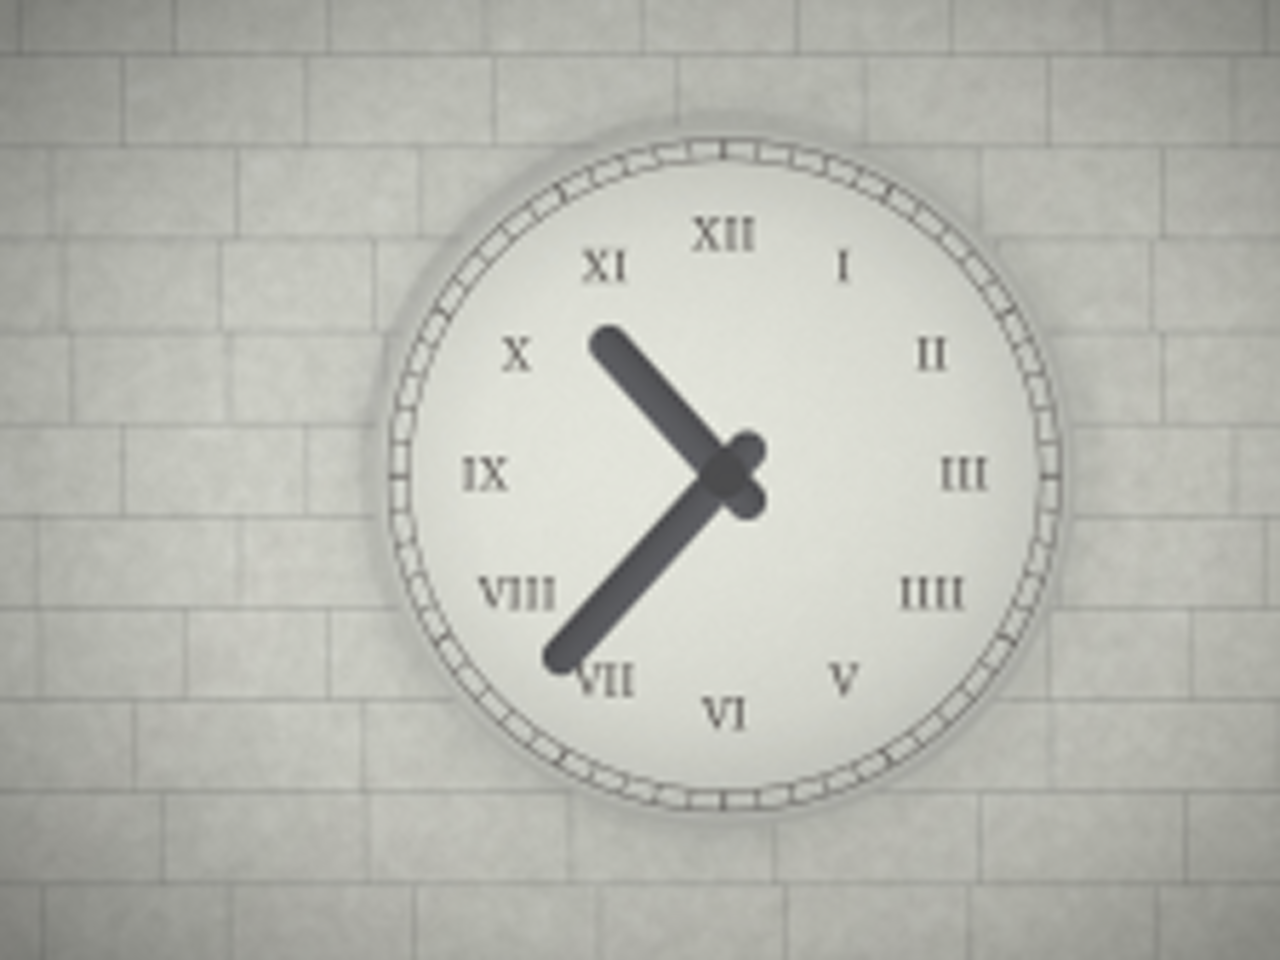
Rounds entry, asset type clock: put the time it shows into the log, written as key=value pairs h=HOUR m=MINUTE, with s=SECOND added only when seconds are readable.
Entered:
h=10 m=37
